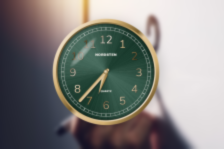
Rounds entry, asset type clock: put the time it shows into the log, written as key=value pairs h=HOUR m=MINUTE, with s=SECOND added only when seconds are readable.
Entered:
h=6 m=37
